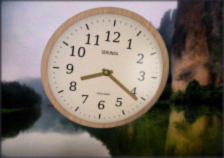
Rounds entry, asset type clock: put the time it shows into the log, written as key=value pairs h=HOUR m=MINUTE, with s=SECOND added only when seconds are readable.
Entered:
h=8 m=21
